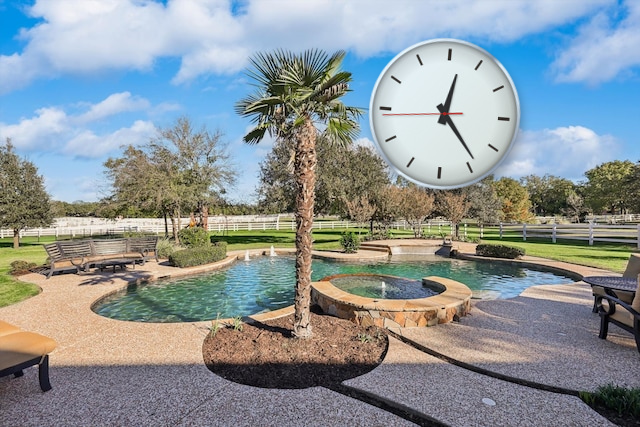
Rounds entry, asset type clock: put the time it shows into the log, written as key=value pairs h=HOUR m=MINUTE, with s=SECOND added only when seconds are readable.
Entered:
h=12 m=23 s=44
